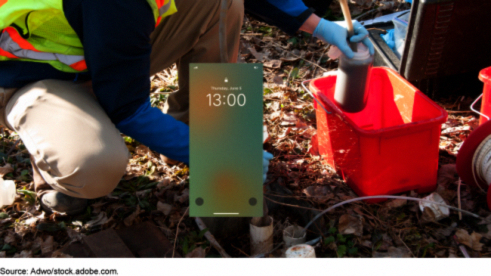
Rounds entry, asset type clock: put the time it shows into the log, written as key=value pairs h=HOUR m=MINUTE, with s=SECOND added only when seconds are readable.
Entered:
h=13 m=0
